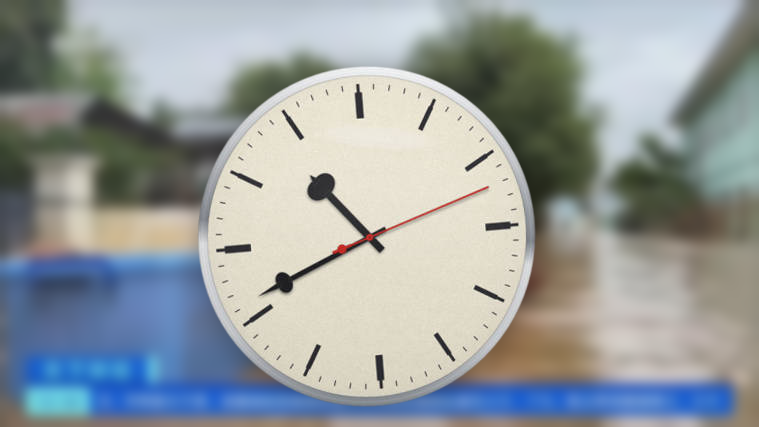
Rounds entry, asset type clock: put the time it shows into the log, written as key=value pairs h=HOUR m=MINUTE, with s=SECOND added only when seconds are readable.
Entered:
h=10 m=41 s=12
